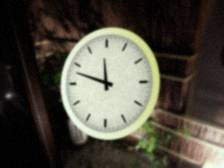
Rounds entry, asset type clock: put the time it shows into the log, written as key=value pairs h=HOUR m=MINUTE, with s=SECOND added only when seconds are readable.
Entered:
h=11 m=48
